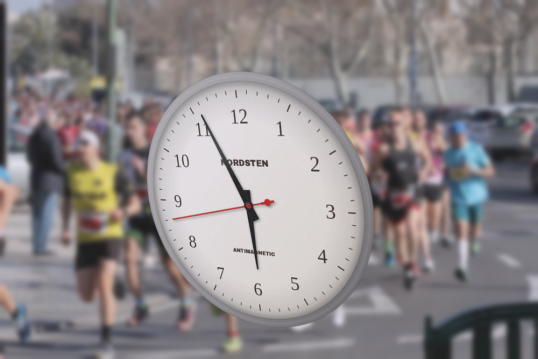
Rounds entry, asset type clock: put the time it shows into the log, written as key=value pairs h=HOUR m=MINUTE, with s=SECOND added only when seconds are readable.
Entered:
h=5 m=55 s=43
